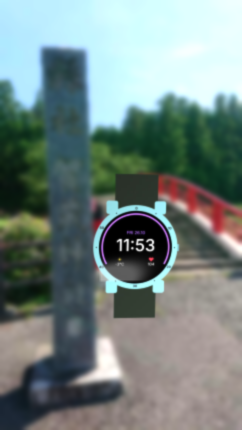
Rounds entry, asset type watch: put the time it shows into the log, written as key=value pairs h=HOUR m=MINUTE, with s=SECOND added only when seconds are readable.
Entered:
h=11 m=53
